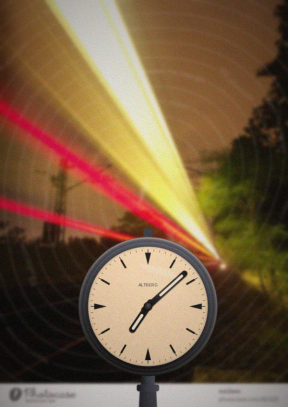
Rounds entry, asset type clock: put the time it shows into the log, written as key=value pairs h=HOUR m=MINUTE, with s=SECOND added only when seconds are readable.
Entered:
h=7 m=8
